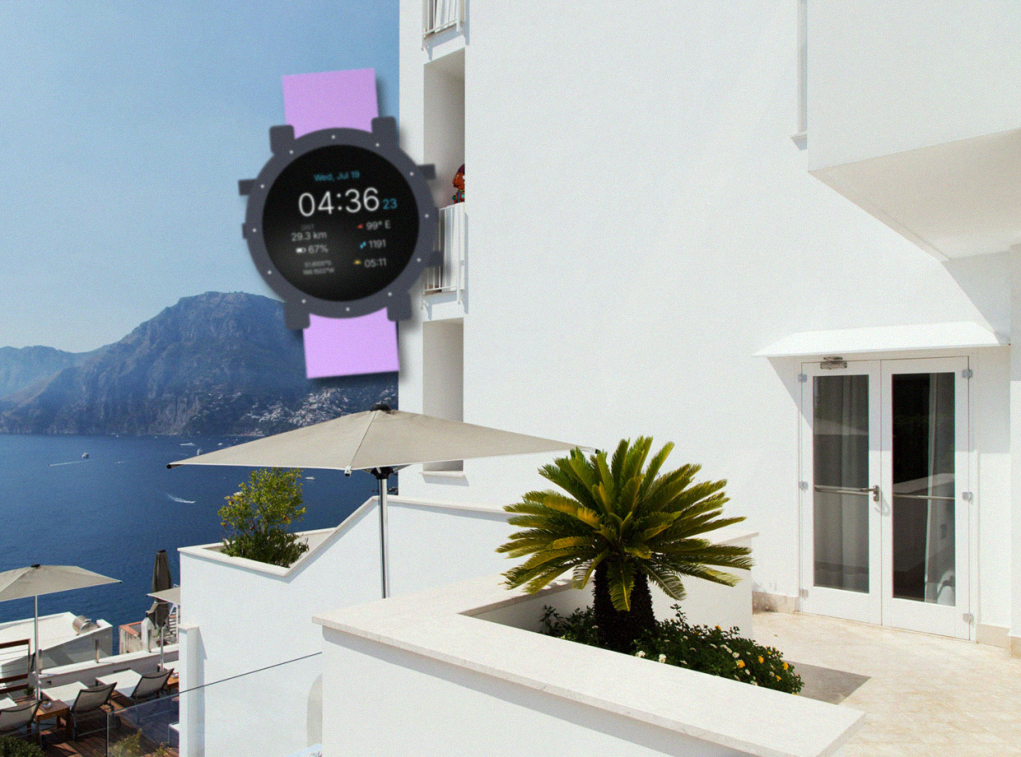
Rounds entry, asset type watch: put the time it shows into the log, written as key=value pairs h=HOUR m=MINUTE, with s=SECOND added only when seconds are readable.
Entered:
h=4 m=36 s=23
